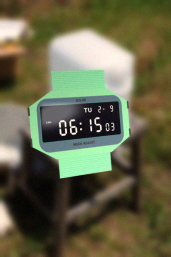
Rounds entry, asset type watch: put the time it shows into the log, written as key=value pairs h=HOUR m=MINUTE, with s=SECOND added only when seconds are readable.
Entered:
h=6 m=15 s=3
